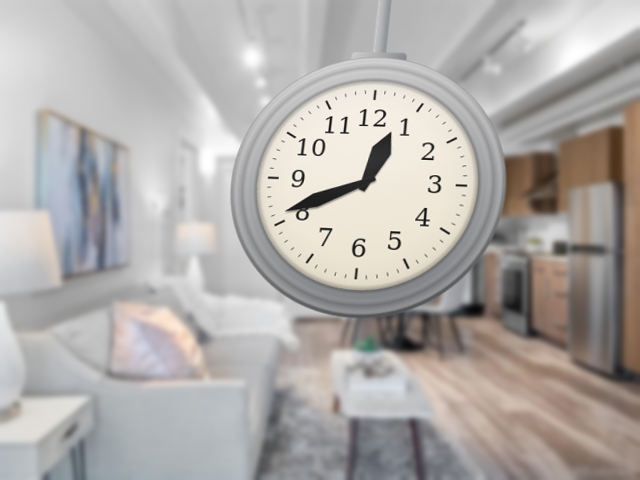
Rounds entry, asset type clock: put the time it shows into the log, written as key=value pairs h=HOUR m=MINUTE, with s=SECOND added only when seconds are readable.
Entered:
h=12 m=41
